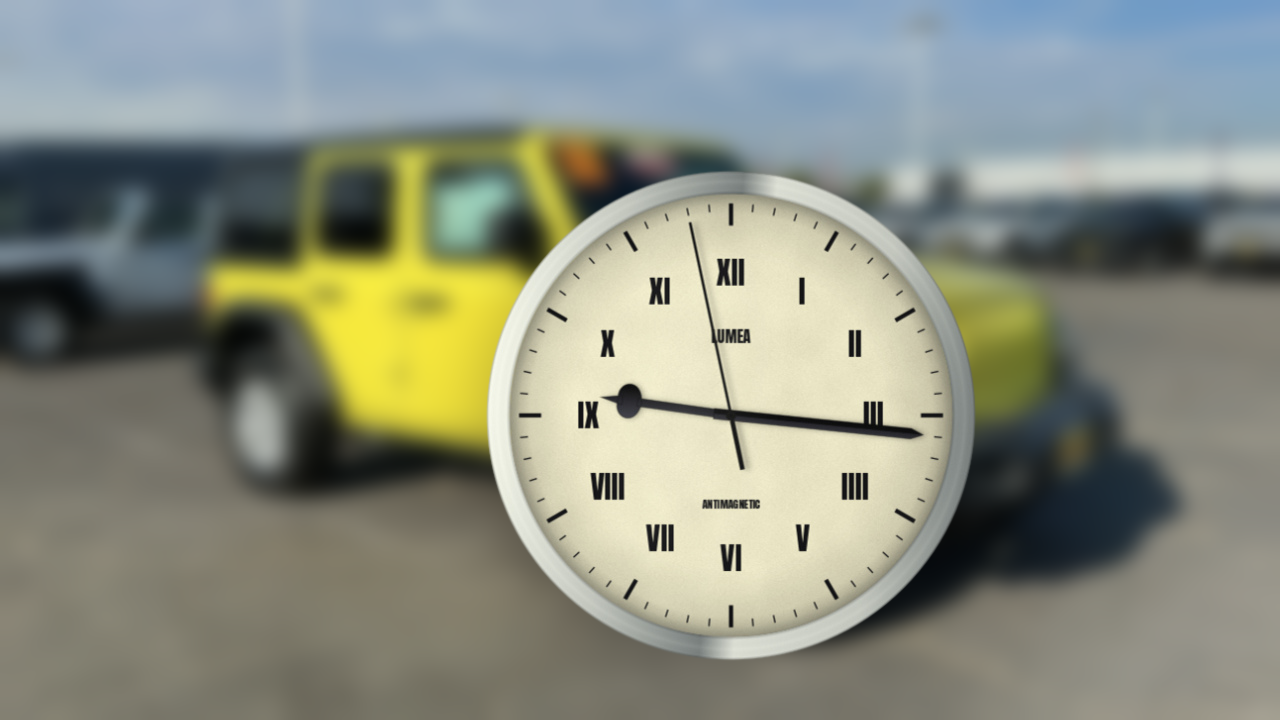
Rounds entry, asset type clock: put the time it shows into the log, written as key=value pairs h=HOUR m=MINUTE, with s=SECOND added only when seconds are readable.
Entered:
h=9 m=15 s=58
